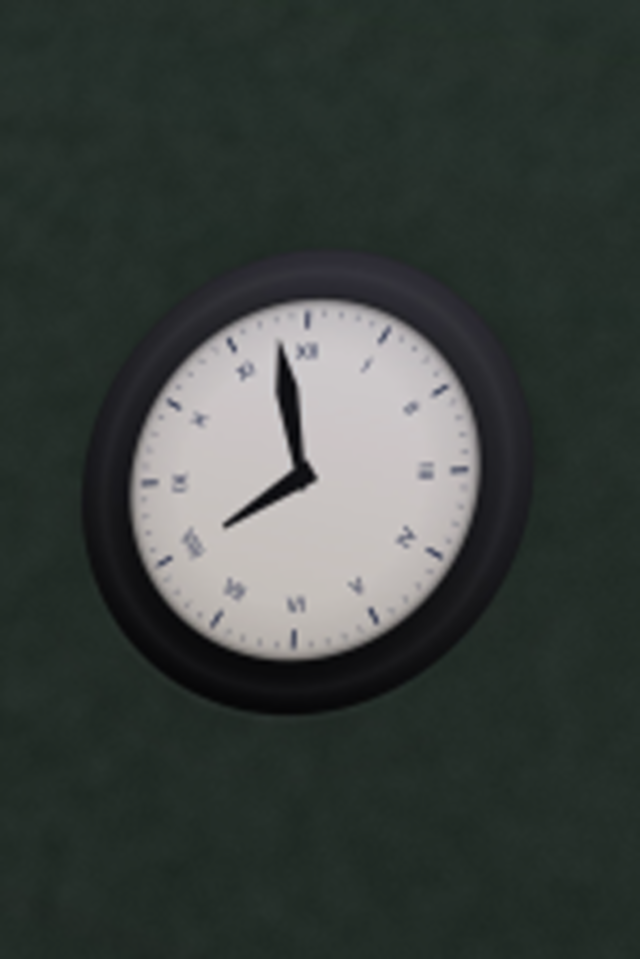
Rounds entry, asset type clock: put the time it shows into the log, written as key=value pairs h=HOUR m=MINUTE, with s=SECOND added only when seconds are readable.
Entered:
h=7 m=58
